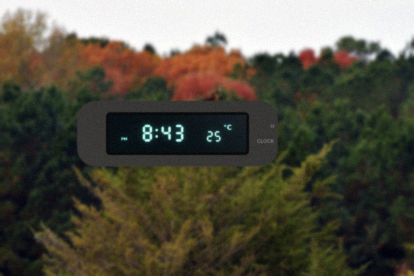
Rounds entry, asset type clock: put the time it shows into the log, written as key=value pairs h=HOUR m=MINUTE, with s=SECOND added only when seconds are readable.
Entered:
h=8 m=43
